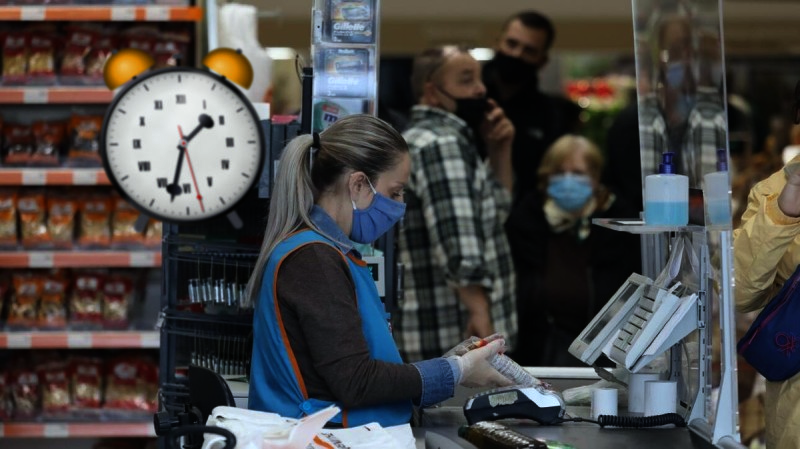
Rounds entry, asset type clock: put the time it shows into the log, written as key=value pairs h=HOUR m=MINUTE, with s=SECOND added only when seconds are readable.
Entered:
h=1 m=32 s=28
